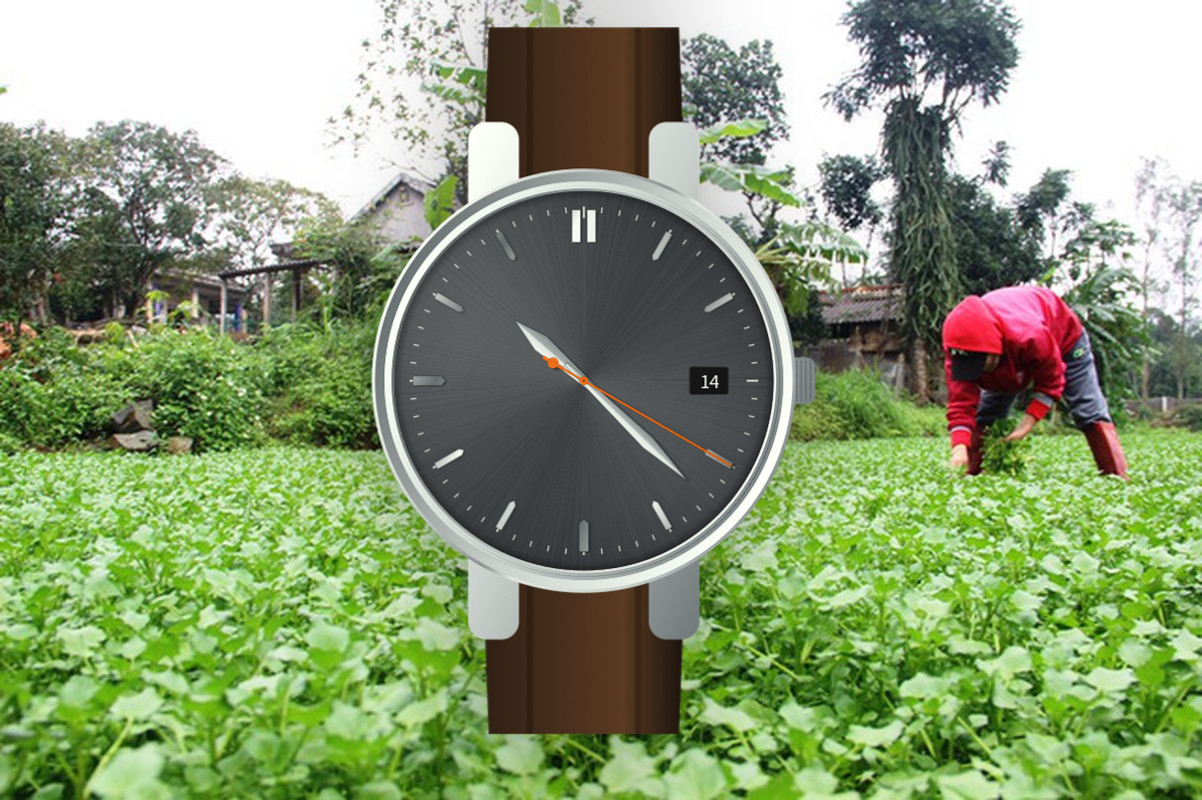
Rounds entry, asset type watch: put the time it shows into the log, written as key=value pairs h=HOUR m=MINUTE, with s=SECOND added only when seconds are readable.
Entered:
h=10 m=22 s=20
